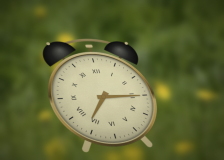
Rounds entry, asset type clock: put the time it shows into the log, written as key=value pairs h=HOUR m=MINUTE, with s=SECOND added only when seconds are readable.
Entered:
h=7 m=15
